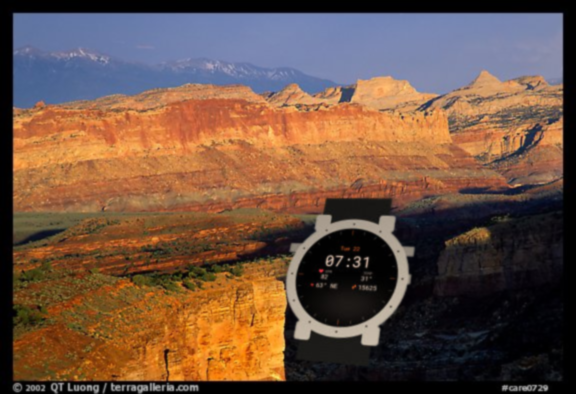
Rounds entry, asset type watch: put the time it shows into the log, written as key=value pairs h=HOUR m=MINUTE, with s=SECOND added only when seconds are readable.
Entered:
h=7 m=31
